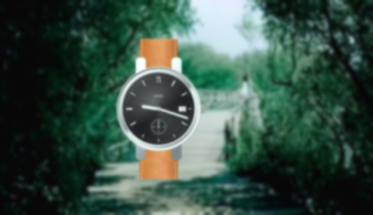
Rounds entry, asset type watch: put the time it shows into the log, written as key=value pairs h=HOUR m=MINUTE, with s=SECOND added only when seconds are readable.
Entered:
h=9 m=18
